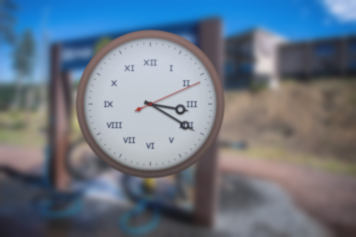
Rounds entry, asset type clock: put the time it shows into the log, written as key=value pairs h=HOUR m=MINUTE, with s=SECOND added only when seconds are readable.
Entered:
h=3 m=20 s=11
